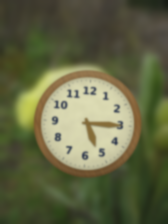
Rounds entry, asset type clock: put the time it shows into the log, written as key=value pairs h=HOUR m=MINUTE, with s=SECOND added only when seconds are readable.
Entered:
h=5 m=15
